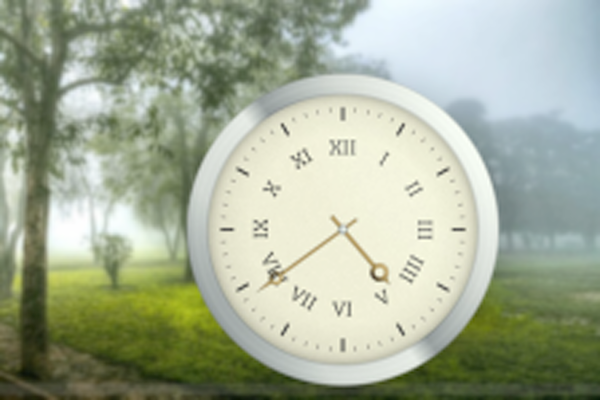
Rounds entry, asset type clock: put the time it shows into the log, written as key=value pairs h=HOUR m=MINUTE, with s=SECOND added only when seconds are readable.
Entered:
h=4 m=39
